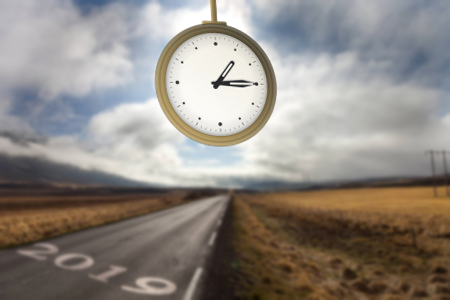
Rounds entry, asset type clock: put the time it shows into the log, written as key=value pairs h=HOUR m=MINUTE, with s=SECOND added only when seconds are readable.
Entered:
h=1 m=15
